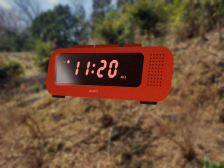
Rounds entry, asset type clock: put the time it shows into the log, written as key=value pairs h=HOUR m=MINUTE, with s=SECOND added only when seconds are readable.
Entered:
h=11 m=20
